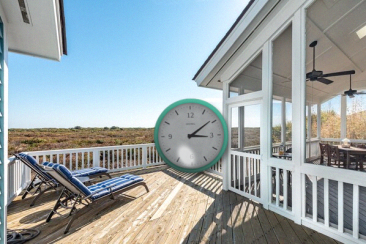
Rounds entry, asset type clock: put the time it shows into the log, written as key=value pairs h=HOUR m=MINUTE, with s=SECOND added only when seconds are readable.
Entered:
h=3 m=9
